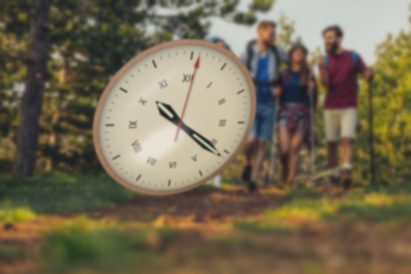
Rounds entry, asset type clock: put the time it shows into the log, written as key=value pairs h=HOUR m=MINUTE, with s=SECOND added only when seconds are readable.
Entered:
h=10 m=21 s=1
